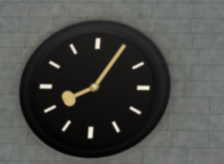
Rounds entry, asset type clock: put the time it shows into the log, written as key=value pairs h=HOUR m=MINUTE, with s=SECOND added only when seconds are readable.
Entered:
h=8 m=5
